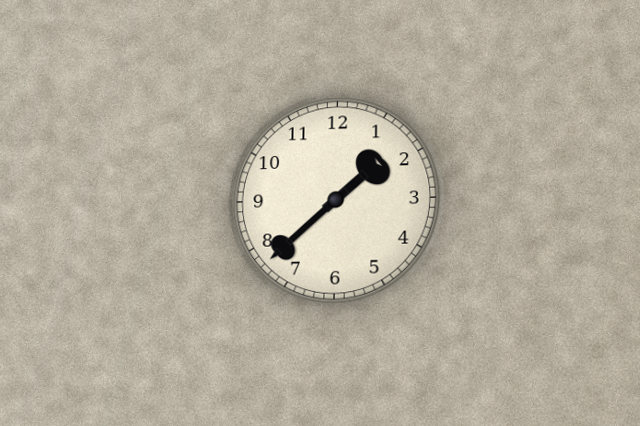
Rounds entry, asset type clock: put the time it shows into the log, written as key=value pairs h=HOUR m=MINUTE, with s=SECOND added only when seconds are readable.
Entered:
h=1 m=38
